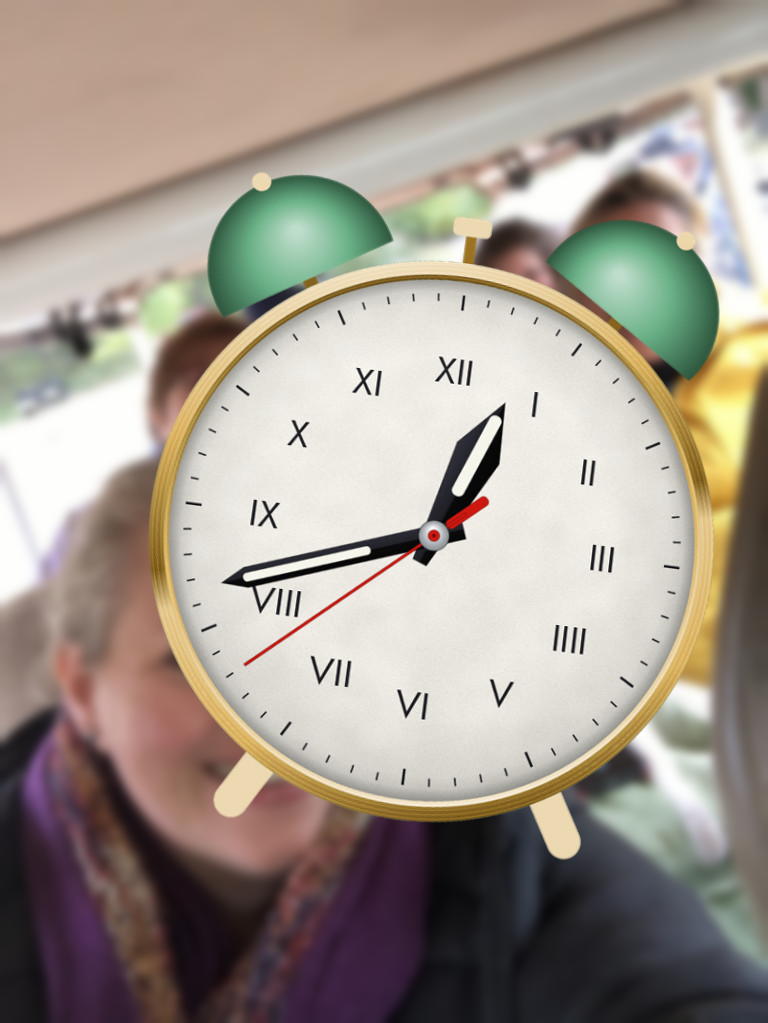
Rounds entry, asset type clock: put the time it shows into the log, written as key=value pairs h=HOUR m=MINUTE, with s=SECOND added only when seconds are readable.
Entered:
h=12 m=41 s=38
